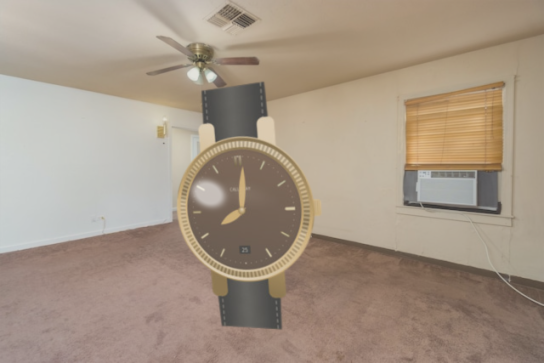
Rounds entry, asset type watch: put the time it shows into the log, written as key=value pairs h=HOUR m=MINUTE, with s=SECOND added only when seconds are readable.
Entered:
h=8 m=1
